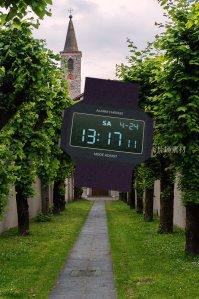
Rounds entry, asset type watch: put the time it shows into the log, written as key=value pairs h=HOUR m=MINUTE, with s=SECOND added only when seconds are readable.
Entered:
h=13 m=17 s=11
